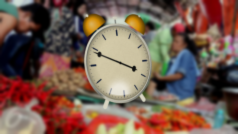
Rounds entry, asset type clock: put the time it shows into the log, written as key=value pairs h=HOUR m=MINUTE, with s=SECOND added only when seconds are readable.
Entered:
h=3 m=49
